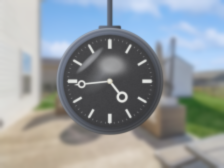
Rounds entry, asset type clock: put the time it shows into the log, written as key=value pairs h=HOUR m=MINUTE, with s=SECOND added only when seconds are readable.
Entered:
h=4 m=44
